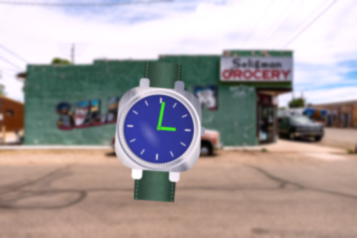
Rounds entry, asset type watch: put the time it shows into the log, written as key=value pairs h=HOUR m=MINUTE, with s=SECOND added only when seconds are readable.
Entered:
h=3 m=1
